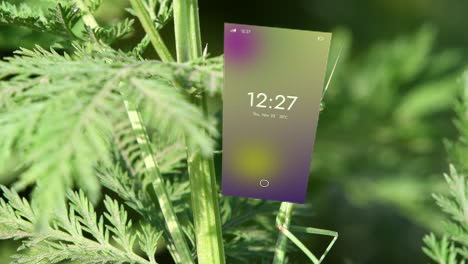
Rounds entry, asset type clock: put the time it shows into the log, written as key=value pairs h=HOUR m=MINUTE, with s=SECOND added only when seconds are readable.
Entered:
h=12 m=27
